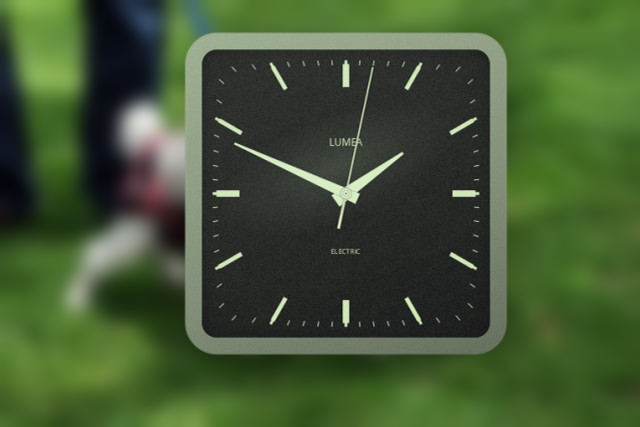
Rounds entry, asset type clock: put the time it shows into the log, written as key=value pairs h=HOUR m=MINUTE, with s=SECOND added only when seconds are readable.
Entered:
h=1 m=49 s=2
